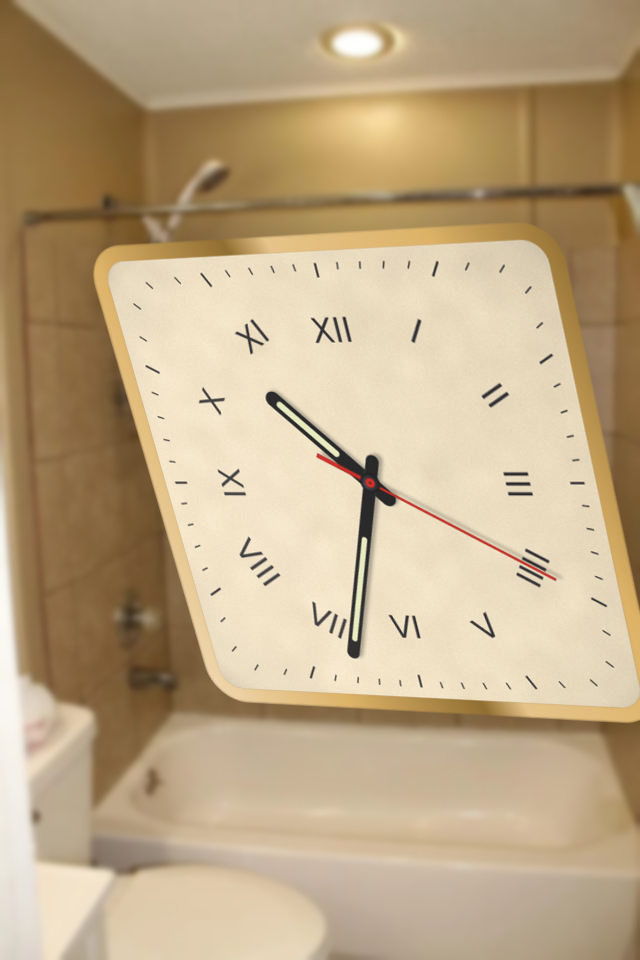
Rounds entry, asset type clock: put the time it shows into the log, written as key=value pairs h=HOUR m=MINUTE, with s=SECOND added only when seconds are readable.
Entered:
h=10 m=33 s=20
